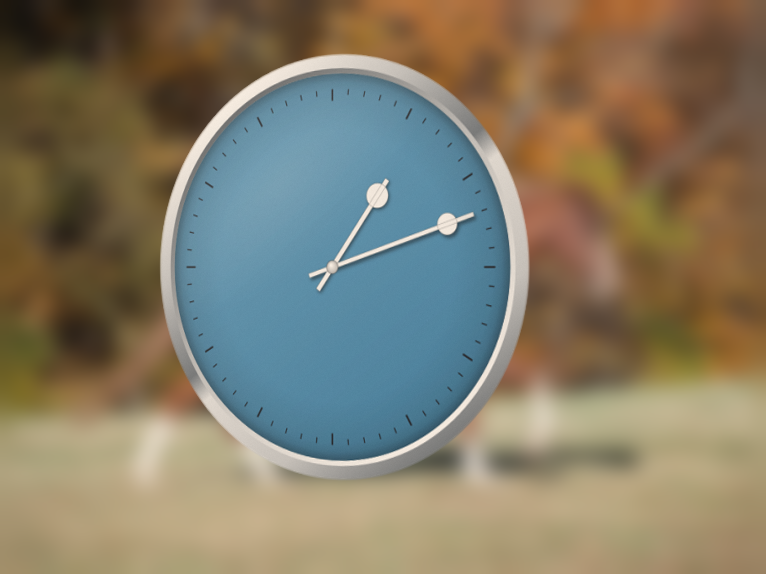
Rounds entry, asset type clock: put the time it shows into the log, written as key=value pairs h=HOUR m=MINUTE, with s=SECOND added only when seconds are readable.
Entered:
h=1 m=12
